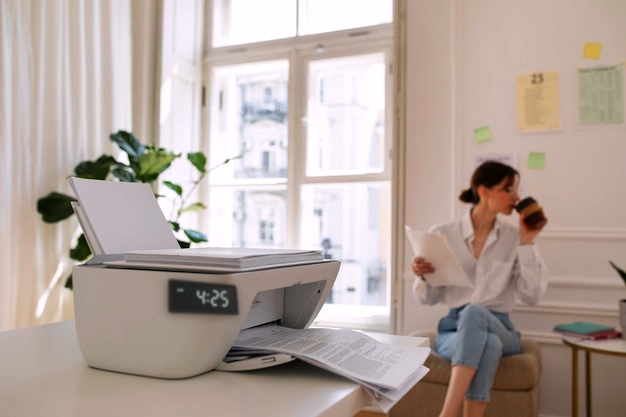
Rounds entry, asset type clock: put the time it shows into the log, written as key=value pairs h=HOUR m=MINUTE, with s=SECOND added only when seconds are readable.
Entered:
h=4 m=25
